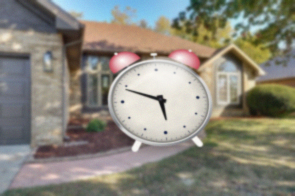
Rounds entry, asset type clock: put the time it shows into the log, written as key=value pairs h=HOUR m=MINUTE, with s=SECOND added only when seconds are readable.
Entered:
h=5 m=49
